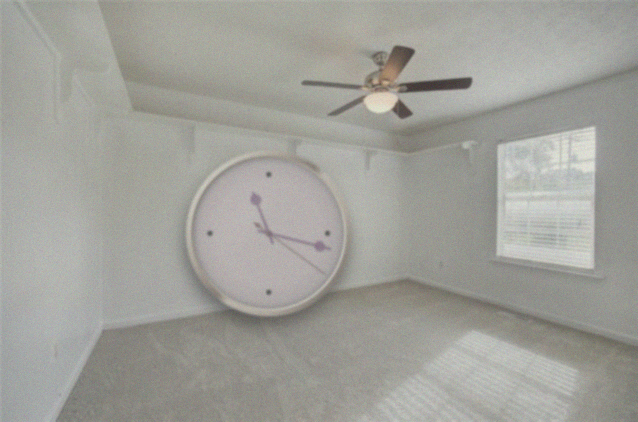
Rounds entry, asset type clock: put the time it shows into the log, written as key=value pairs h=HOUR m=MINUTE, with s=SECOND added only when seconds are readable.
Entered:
h=11 m=17 s=21
